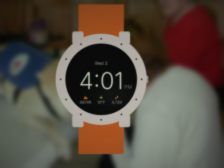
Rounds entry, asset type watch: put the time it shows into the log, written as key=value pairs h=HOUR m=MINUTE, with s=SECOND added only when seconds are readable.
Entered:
h=4 m=1
